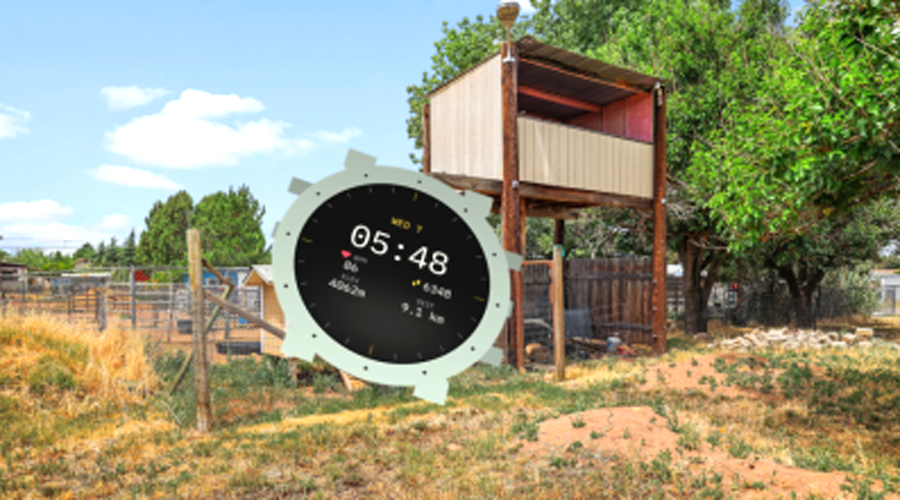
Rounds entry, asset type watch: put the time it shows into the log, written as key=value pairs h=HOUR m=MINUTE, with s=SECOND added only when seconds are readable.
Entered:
h=5 m=48
